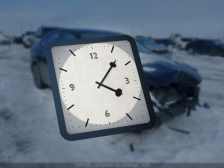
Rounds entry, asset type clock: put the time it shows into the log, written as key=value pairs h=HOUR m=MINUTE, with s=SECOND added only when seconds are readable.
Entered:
h=4 m=7
